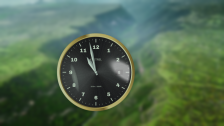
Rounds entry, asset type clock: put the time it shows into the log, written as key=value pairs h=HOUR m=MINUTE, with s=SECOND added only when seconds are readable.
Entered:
h=10 m=58
